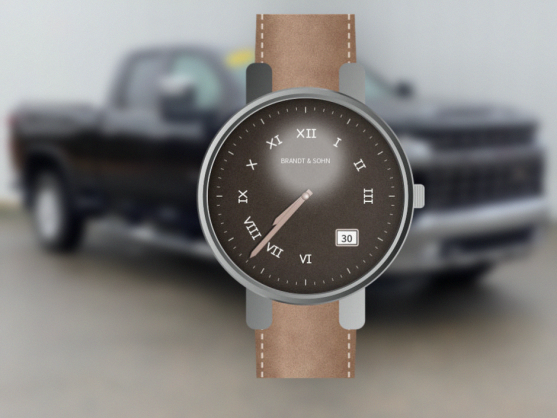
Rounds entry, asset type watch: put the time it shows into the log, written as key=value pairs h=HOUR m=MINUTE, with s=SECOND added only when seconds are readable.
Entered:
h=7 m=37
